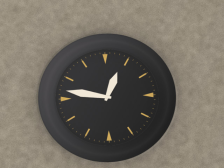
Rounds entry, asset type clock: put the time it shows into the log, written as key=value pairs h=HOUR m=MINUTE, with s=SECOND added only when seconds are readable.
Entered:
h=12 m=47
